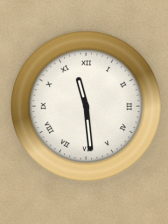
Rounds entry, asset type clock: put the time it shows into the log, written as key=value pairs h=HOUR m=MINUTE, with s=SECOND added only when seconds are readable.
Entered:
h=11 m=29
